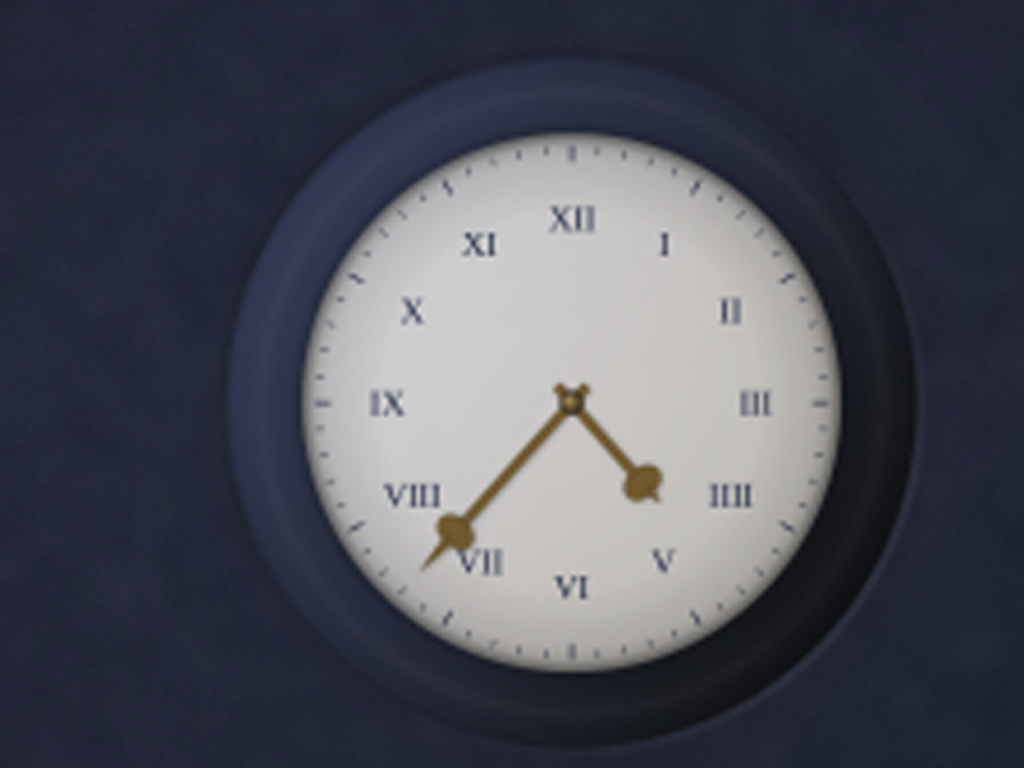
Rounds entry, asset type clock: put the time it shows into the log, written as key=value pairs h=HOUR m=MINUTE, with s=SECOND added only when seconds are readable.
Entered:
h=4 m=37
